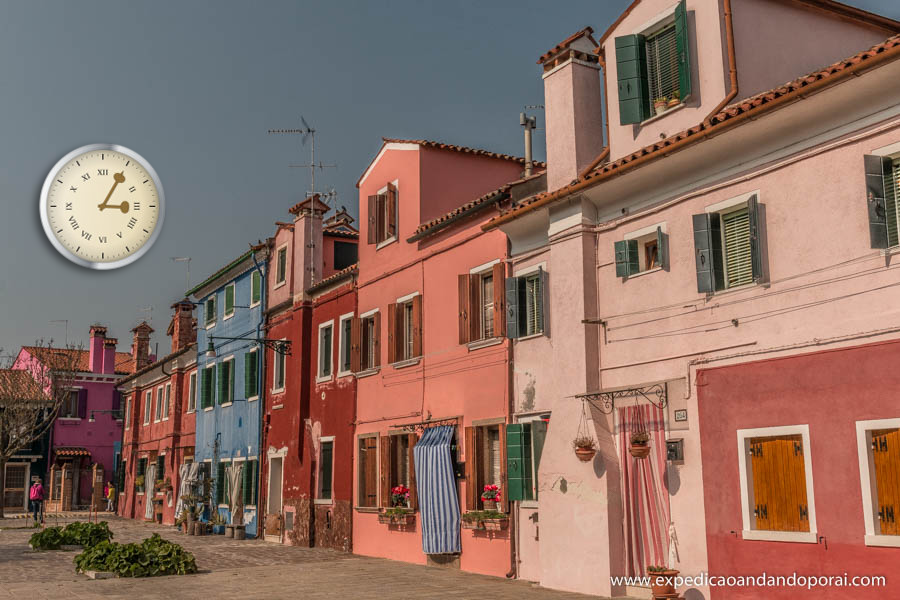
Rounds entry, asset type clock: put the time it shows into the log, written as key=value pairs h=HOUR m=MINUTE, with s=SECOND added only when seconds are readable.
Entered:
h=3 m=5
